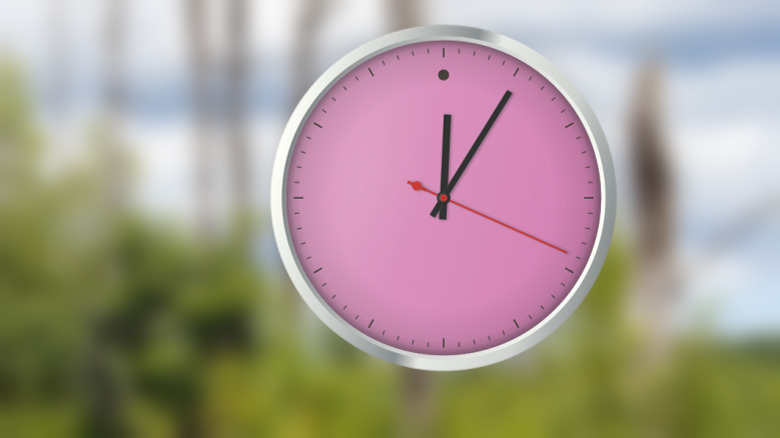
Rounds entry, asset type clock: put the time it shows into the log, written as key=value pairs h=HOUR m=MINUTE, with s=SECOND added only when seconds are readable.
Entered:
h=12 m=5 s=19
